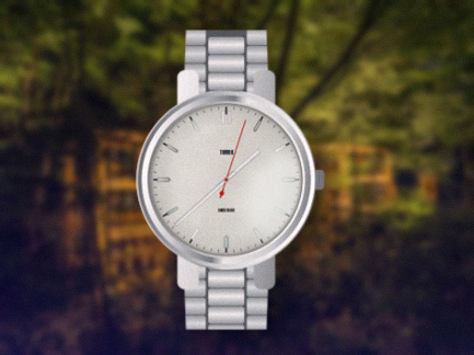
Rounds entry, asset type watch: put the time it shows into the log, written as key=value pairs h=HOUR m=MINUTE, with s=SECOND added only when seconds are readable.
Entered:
h=1 m=38 s=3
